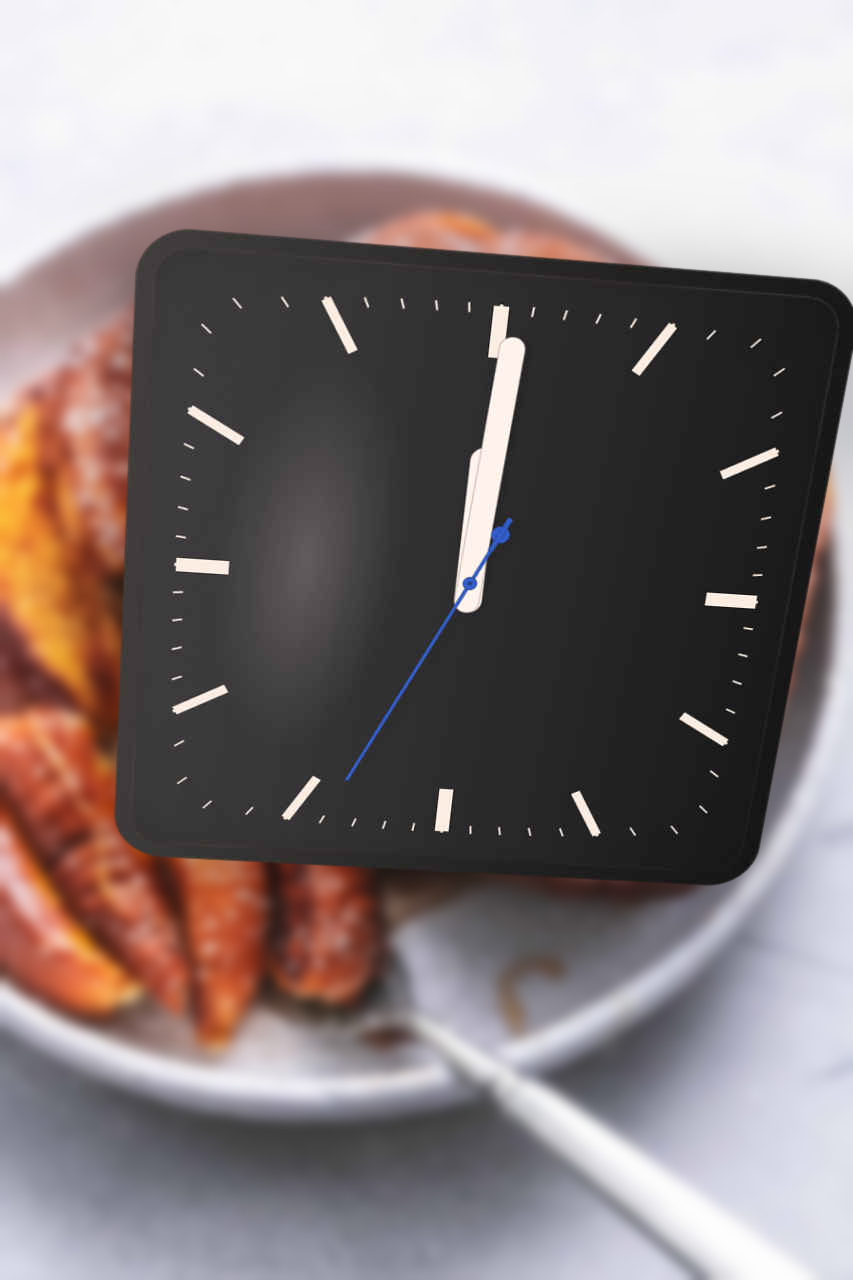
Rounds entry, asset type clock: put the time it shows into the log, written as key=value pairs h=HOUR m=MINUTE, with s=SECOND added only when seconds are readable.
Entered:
h=12 m=0 s=34
